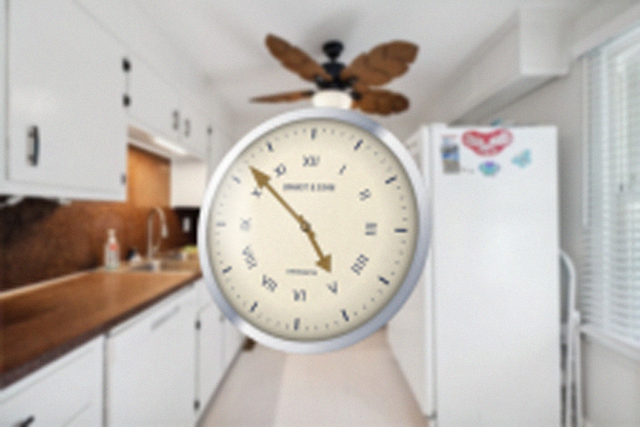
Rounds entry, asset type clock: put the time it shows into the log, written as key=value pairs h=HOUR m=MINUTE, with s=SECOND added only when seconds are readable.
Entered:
h=4 m=52
